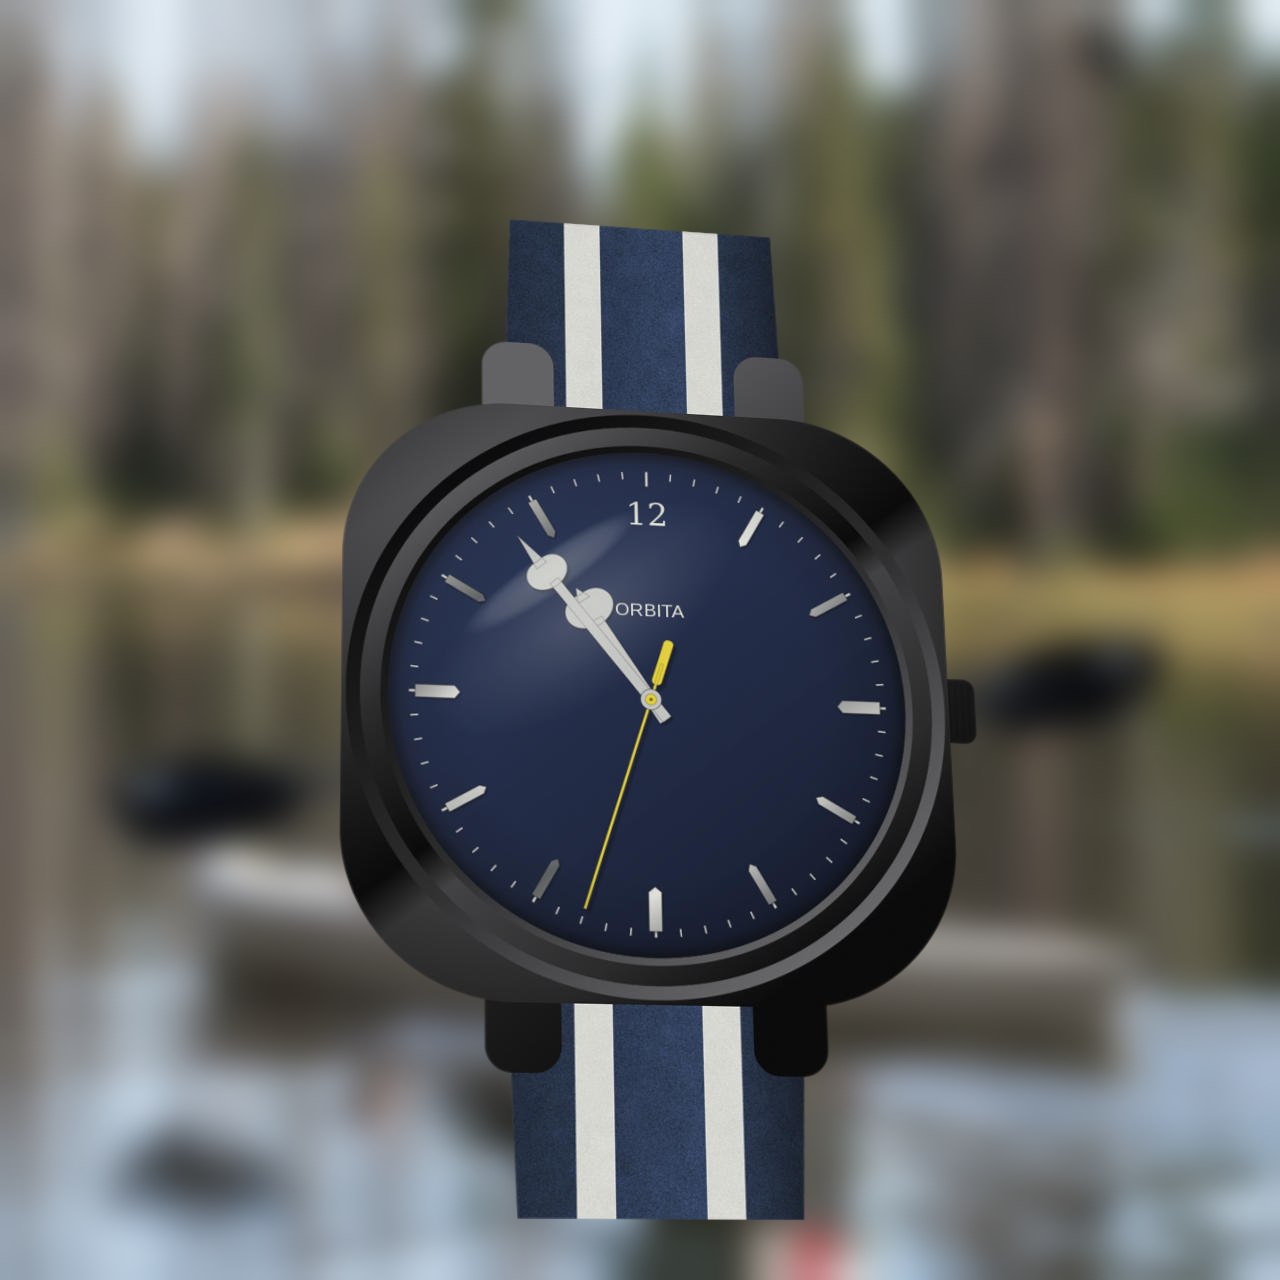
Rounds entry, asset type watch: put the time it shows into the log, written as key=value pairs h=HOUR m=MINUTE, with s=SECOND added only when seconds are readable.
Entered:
h=10 m=53 s=33
